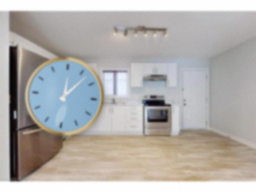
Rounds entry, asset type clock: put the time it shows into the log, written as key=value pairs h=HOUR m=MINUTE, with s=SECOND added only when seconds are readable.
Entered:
h=12 m=7
